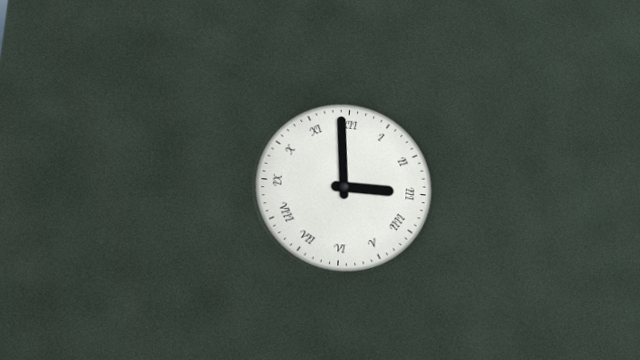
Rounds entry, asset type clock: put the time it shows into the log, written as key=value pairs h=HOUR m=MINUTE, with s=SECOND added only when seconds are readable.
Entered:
h=2 m=59
